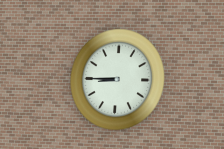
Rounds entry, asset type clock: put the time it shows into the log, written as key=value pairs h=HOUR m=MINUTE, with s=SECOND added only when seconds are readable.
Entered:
h=8 m=45
